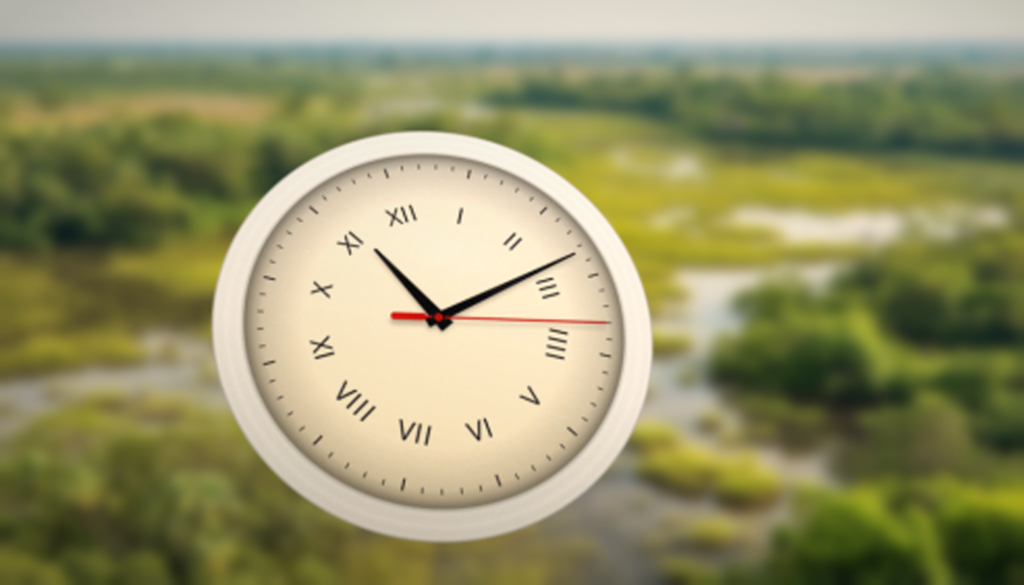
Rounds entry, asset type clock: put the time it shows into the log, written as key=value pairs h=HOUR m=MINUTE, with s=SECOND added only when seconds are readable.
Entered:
h=11 m=13 s=18
